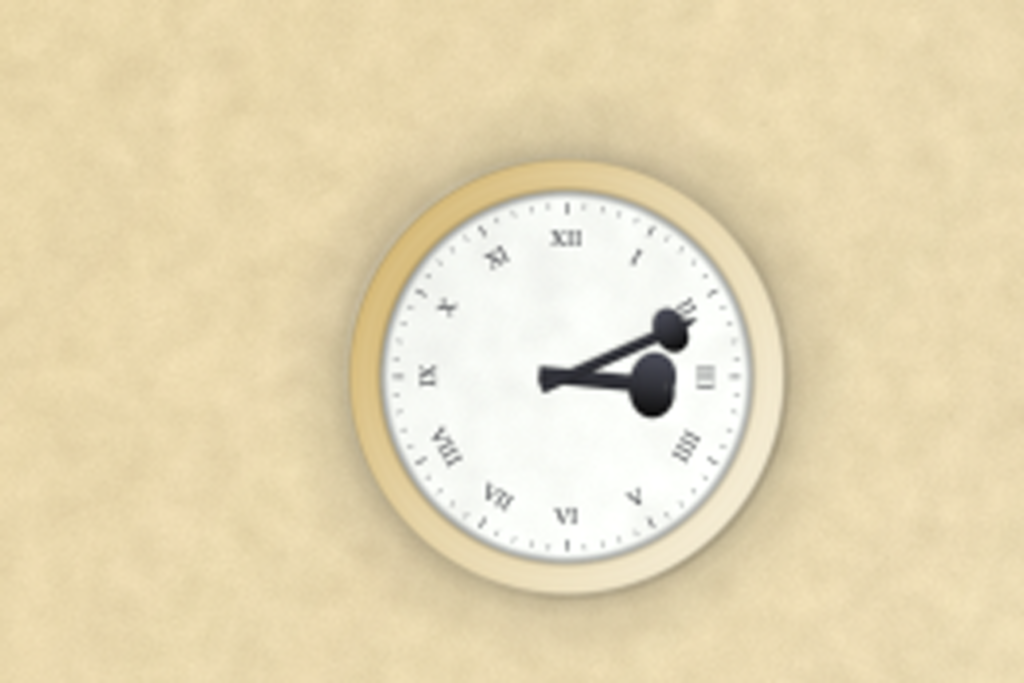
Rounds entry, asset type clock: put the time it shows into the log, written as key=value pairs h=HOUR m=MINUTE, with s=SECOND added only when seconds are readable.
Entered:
h=3 m=11
